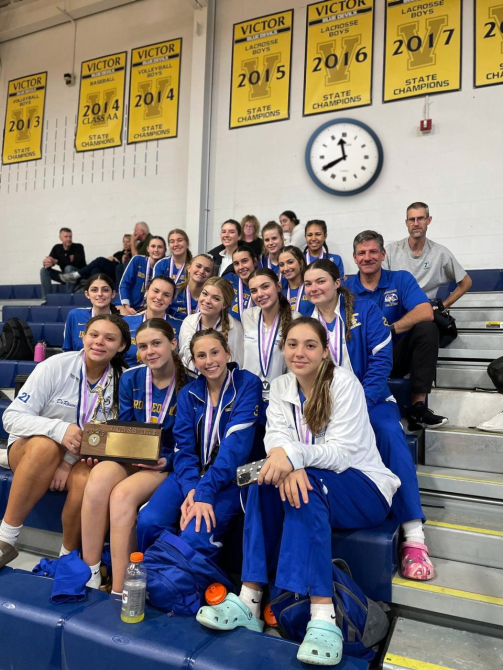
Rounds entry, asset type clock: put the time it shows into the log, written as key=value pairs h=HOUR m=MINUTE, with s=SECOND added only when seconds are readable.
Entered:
h=11 m=40
